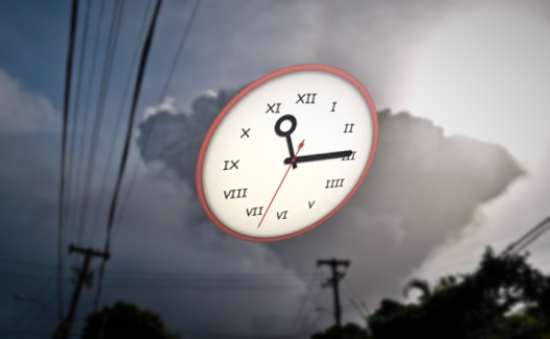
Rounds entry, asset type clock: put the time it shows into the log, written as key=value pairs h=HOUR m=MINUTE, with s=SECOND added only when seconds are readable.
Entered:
h=11 m=14 s=33
